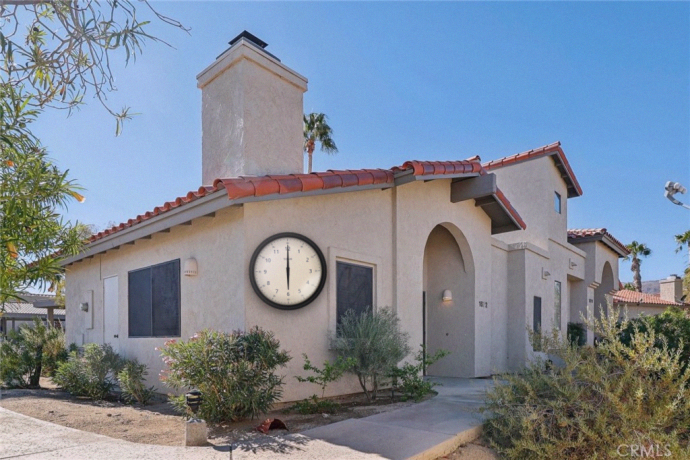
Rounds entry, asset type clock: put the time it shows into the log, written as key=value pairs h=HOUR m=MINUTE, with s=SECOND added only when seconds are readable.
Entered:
h=6 m=0
